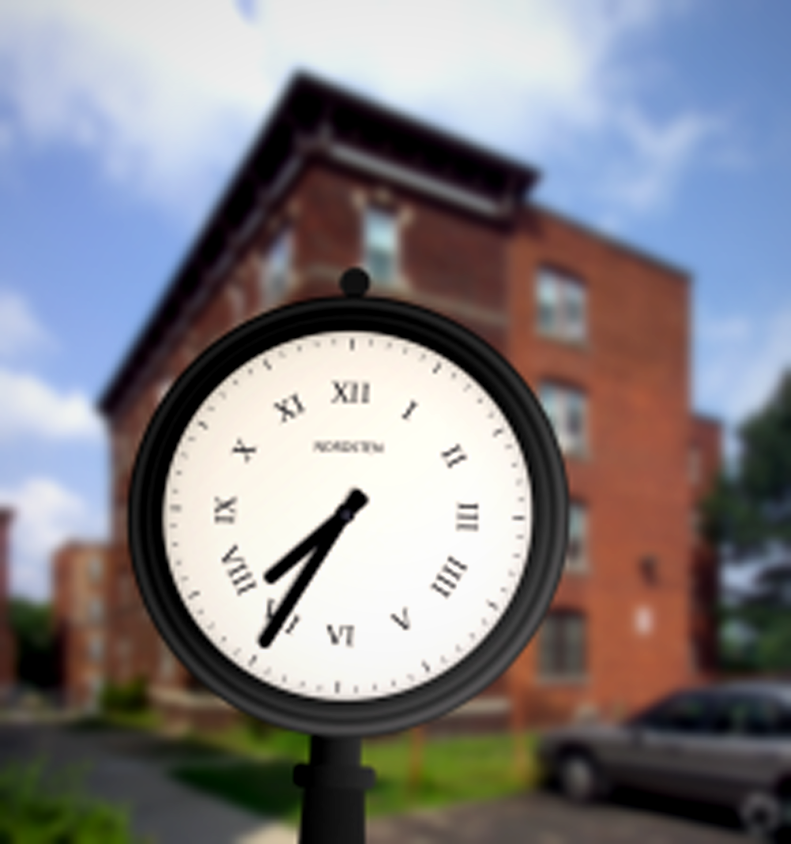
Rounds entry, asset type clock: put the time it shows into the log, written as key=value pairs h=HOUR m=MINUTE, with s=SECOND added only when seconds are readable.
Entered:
h=7 m=35
